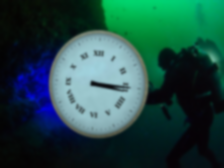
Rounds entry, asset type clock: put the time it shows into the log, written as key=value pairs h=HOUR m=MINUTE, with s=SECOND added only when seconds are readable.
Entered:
h=3 m=15
